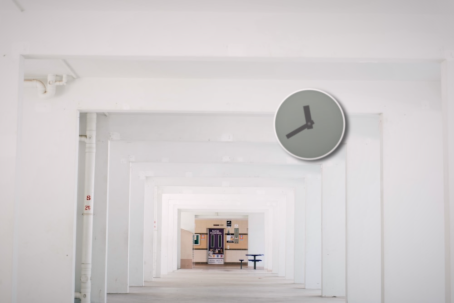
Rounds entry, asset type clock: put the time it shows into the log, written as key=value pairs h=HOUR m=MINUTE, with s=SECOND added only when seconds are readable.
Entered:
h=11 m=40
